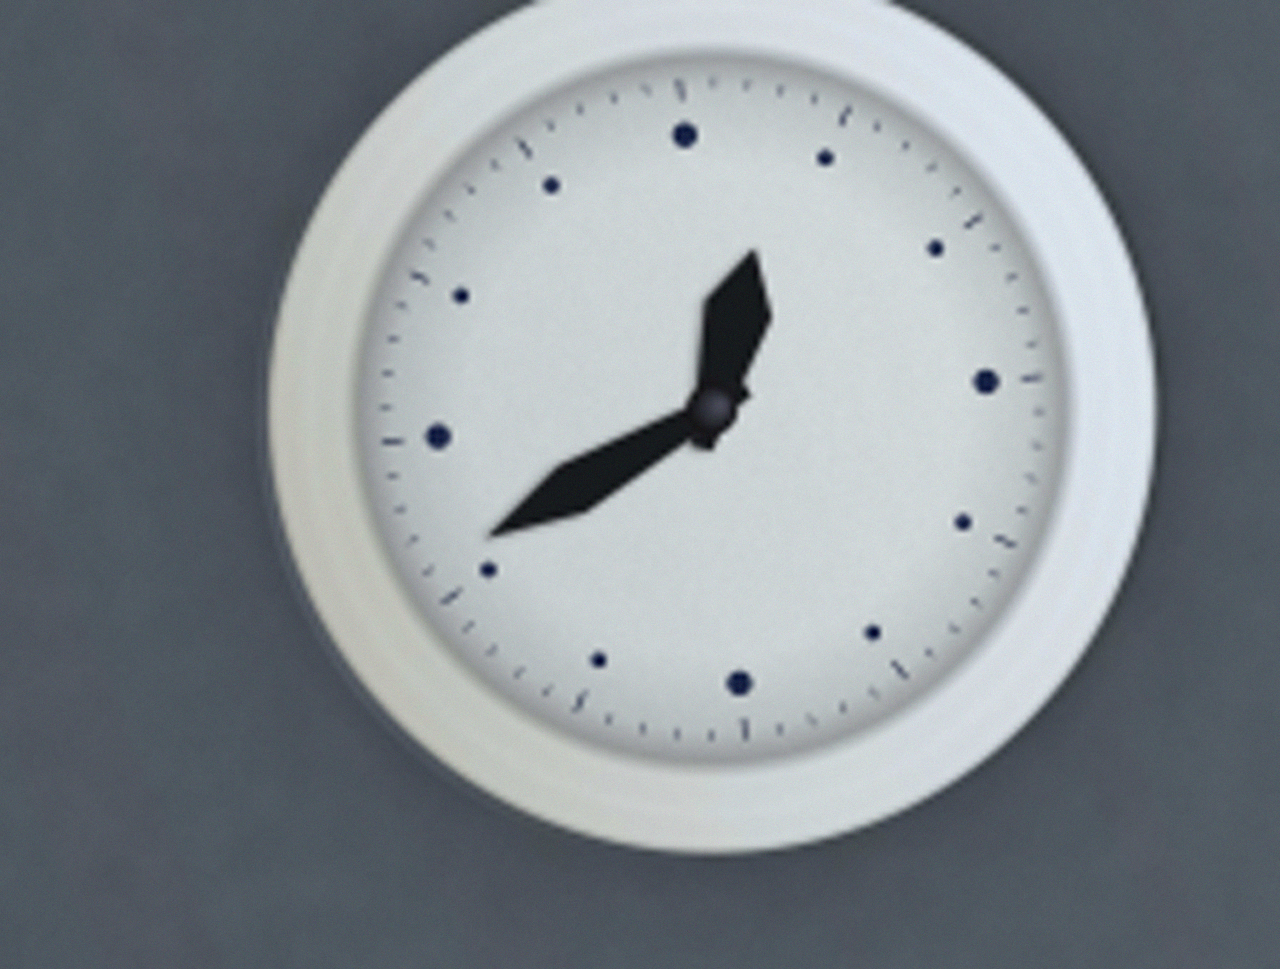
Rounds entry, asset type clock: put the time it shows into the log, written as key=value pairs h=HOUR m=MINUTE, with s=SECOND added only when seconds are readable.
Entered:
h=12 m=41
